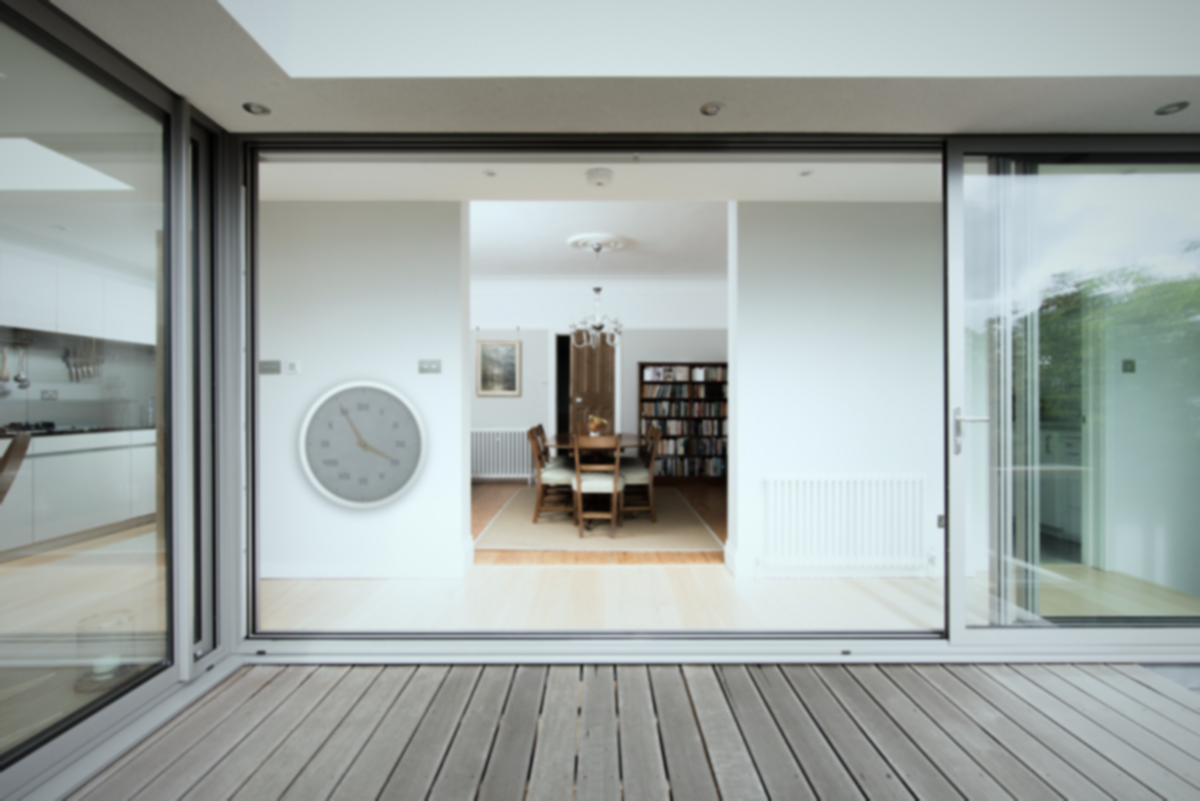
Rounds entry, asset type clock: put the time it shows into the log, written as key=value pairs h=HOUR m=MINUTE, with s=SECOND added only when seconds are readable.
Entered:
h=3 m=55
